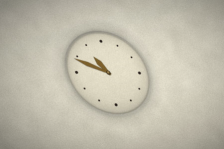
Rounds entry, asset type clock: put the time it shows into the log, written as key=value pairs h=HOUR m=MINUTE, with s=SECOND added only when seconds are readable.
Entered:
h=10 m=49
